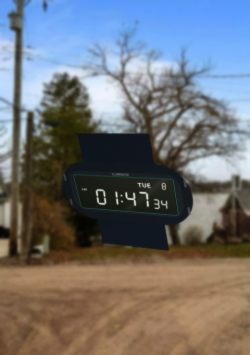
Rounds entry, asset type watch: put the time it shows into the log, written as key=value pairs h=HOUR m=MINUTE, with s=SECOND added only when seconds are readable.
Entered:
h=1 m=47 s=34
